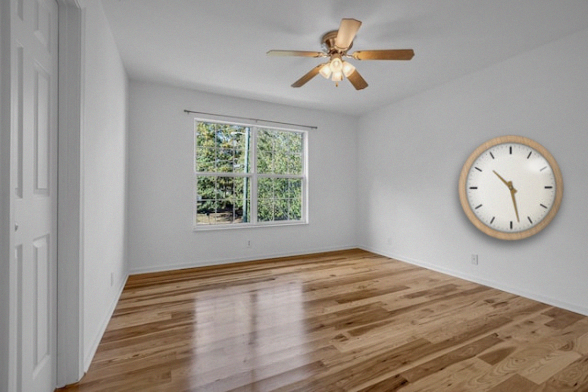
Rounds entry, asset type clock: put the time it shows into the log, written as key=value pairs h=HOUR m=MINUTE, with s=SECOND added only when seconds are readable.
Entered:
h=10 m=28
